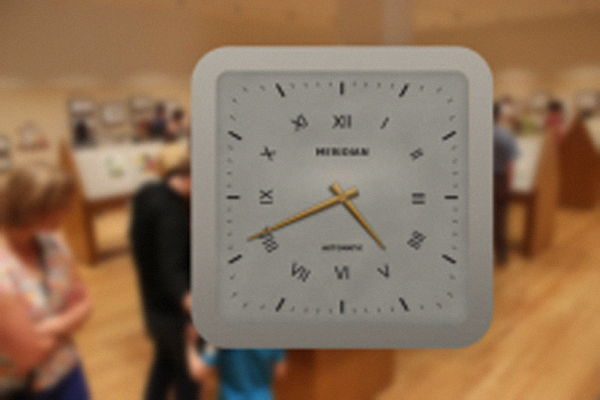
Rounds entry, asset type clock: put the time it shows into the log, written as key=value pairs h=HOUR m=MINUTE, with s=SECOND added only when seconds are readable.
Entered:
h=4 m=41
